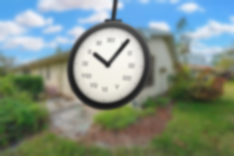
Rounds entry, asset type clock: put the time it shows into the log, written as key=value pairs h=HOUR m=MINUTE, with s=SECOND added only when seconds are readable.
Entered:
h=10 m=6
